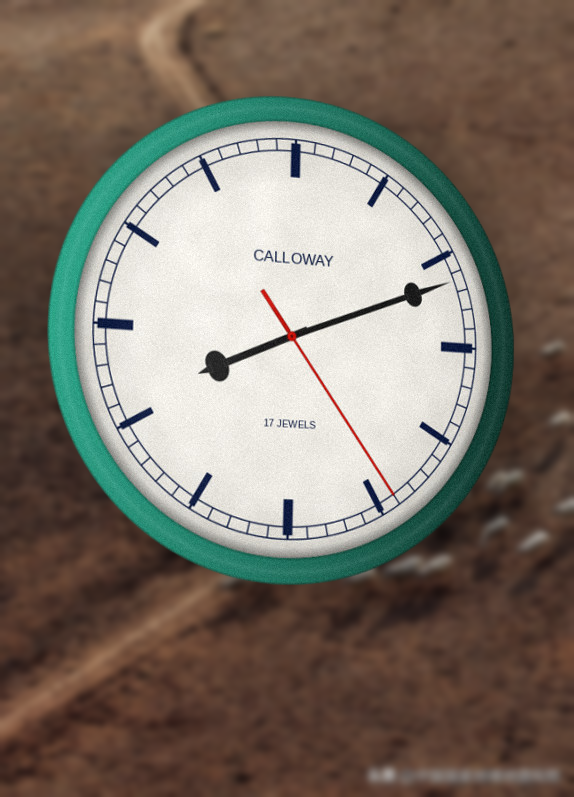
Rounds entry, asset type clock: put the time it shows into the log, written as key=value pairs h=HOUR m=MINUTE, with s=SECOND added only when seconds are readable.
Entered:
h=8 m=11 s=24
